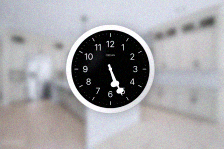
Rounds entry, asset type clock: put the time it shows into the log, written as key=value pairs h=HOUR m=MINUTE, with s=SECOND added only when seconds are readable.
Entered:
h=5 m=26
